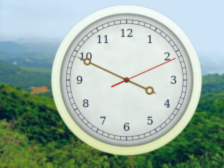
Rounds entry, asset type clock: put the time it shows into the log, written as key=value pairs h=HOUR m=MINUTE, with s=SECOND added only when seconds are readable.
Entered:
h=3 m=49 s=11
